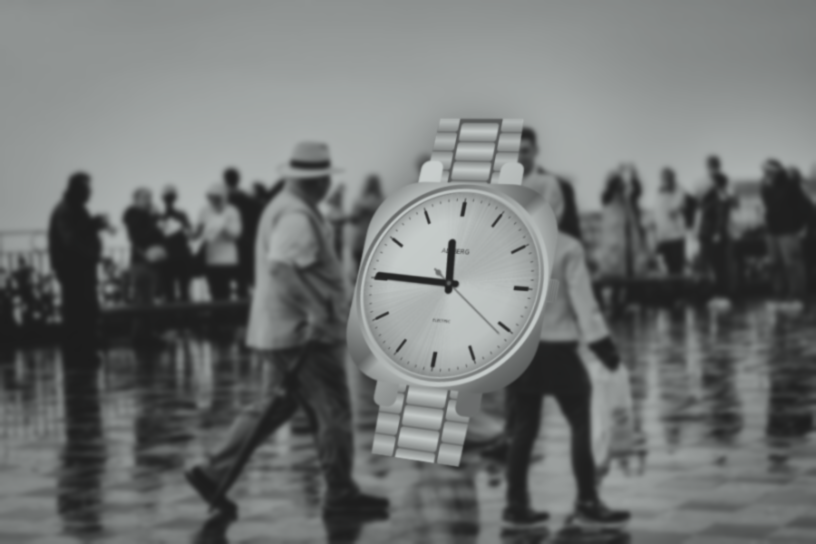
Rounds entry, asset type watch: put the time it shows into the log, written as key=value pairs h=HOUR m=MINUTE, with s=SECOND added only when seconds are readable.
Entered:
h=11 m=45 s=21
